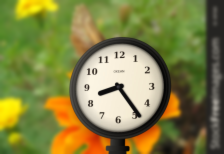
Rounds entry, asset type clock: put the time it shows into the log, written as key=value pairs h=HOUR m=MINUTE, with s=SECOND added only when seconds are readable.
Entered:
h=8 m=24
